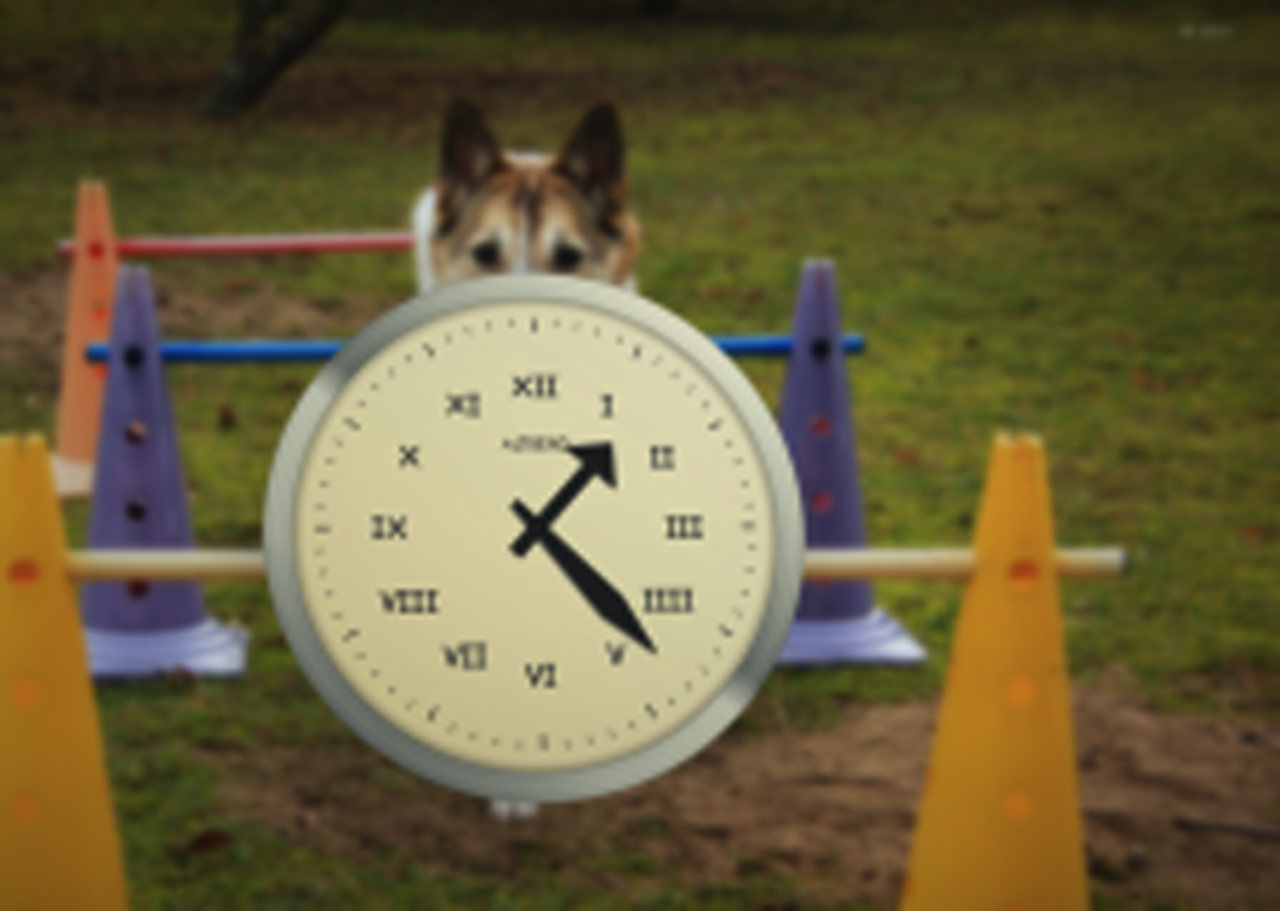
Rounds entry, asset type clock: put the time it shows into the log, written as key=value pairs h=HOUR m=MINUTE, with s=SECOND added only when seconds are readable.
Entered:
h=1 m=23
